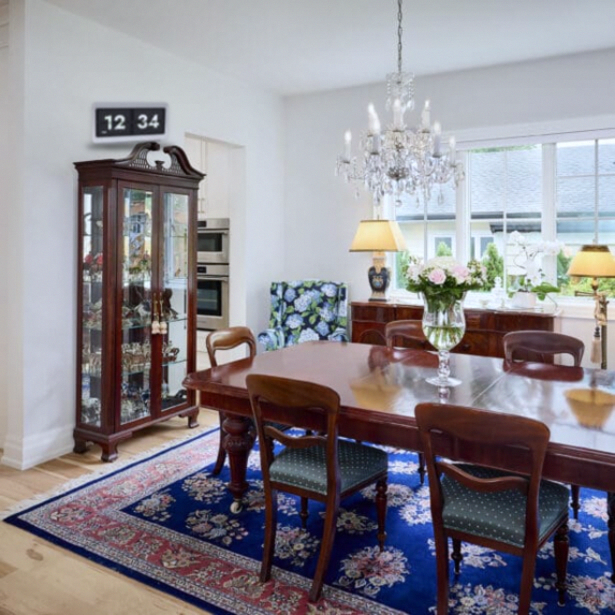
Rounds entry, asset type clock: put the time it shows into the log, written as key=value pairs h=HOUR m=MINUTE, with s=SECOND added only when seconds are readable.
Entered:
h=12 m=34
